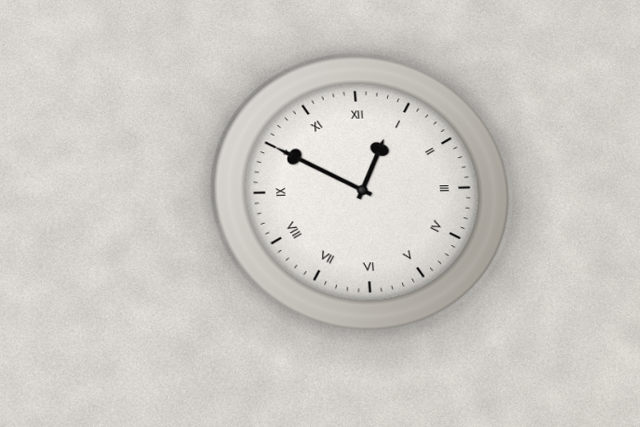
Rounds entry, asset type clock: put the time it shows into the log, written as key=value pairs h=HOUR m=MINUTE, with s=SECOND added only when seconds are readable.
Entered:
h=12 m=50
